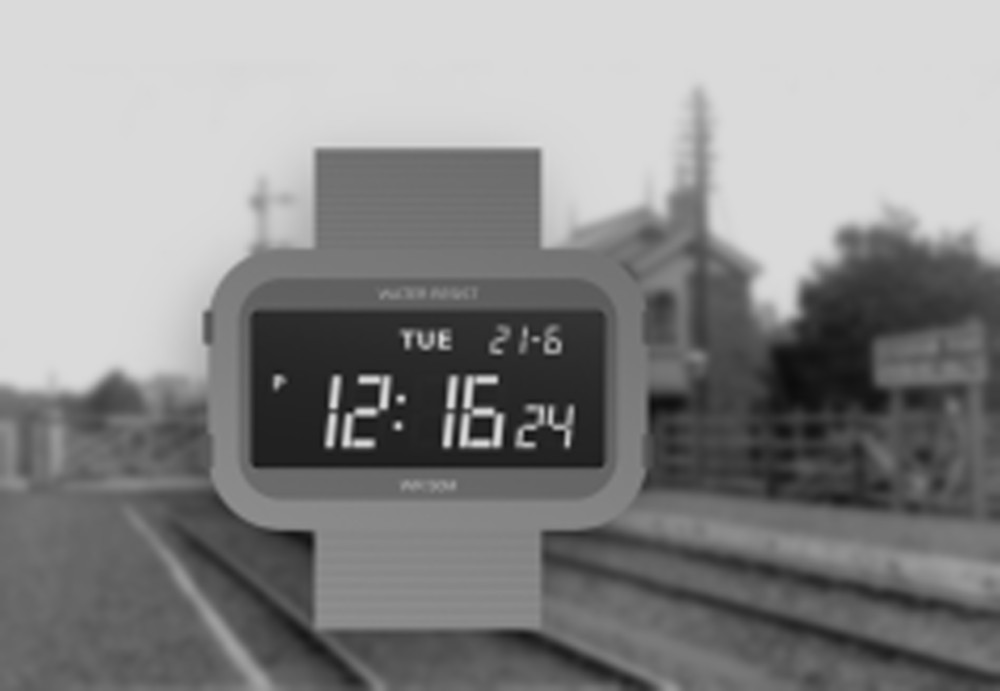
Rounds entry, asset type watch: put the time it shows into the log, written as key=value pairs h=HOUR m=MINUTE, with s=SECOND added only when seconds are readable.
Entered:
h=12 m=16 s=24
